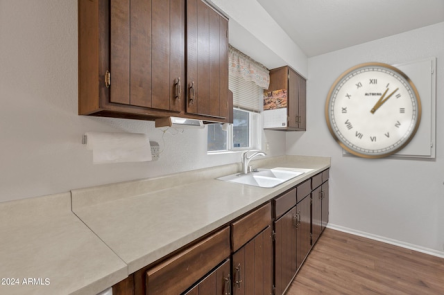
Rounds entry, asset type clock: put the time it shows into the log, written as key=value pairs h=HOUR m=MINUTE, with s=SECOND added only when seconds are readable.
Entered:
h=1 m=8
